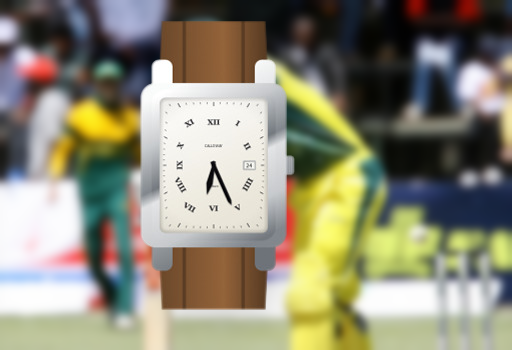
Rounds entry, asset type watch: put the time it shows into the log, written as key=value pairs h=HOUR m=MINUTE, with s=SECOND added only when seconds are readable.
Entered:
h=6 m=26
